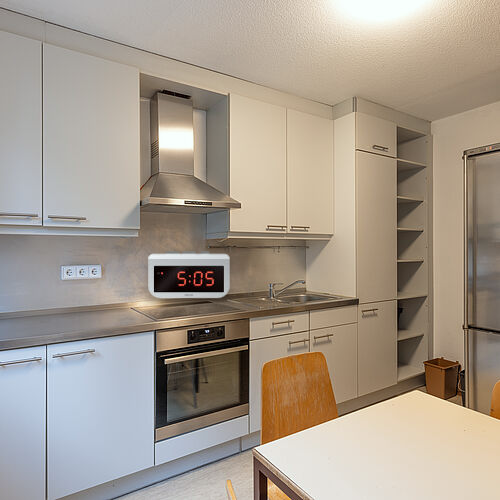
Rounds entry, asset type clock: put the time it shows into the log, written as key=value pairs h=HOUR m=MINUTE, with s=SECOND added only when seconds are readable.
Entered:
h=5 m=5
